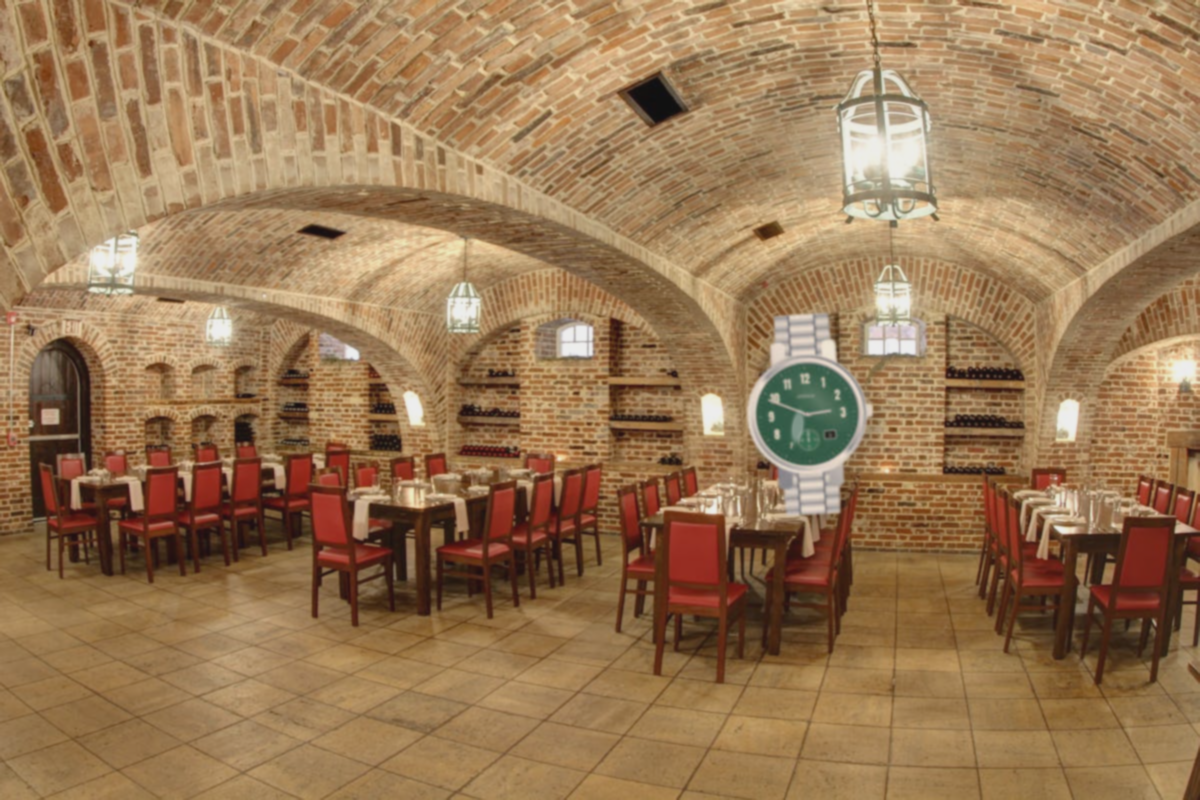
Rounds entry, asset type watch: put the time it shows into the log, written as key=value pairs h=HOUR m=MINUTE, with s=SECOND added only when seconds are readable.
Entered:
h=2 m=49
